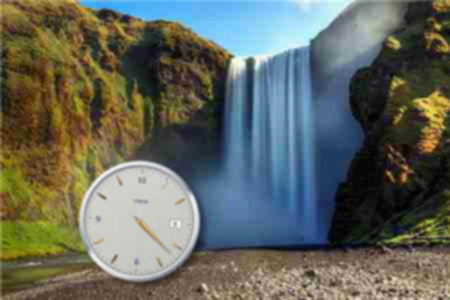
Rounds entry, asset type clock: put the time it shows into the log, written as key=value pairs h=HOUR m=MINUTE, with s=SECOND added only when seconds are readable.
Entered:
h=4 m=22
